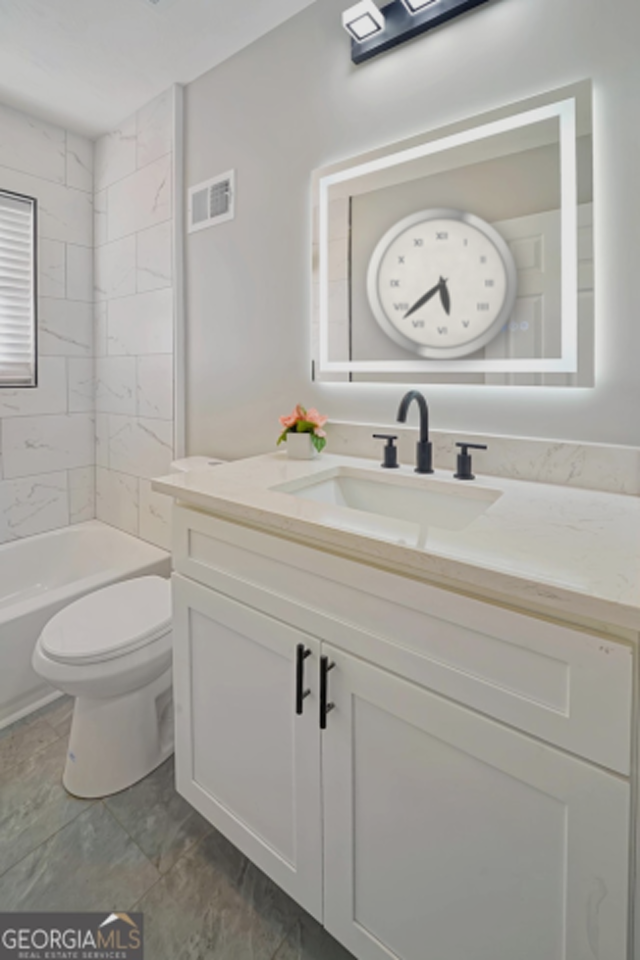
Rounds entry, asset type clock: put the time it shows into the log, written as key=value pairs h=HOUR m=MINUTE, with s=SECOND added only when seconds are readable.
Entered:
h=5 m=38
